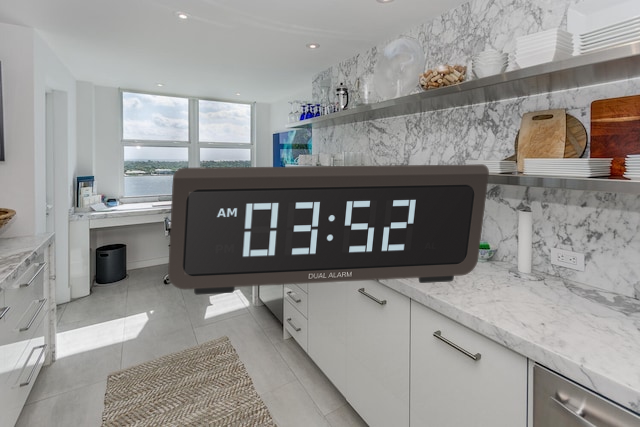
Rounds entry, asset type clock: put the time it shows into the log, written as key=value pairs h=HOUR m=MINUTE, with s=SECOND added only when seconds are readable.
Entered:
h=3 m=52
